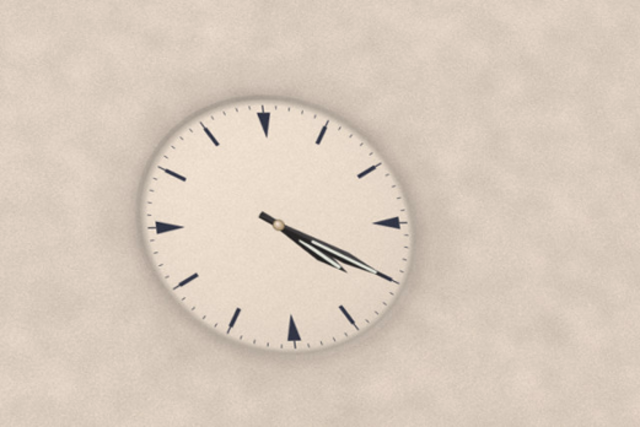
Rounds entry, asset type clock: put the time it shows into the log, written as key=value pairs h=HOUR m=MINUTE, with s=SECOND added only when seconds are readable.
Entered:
h=4 m=20
